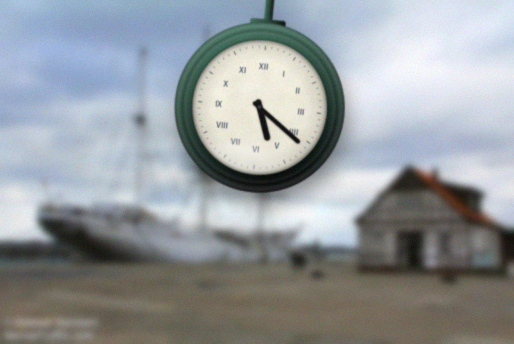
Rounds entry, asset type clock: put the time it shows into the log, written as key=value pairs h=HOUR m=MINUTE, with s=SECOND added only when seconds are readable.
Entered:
h=5 m=21
